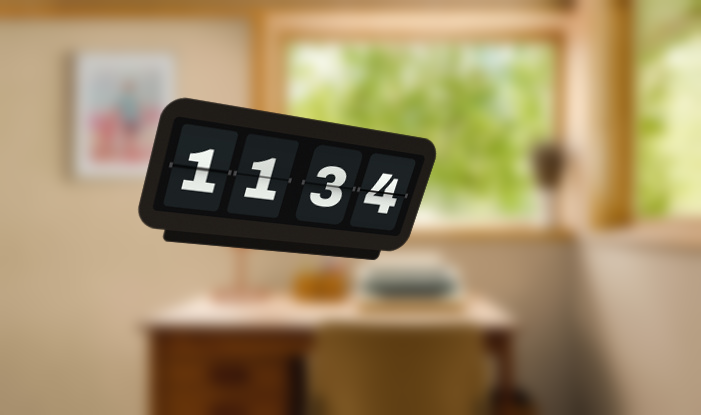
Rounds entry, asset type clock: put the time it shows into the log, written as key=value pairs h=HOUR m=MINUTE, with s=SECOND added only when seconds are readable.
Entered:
h=11 m=34
